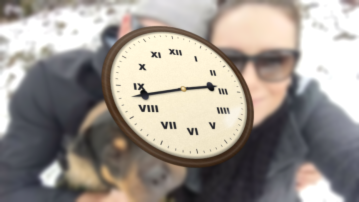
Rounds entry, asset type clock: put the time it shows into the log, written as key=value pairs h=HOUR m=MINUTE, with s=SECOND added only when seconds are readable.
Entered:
h=2 m=43
